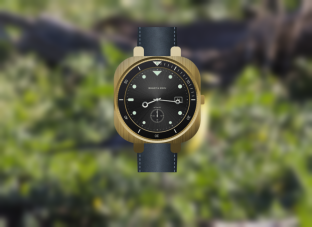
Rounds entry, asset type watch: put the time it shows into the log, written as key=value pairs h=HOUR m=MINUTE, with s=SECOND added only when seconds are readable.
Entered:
h=8 m=16
